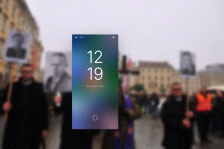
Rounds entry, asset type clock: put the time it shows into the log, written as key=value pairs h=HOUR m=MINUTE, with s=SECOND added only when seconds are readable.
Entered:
h=12 m=19
